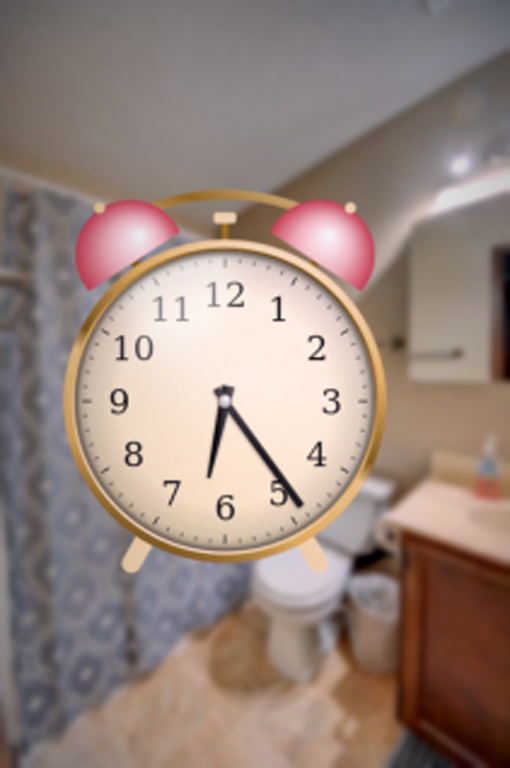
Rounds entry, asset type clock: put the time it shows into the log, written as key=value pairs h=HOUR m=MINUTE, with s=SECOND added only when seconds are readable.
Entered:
h=6 m=24
